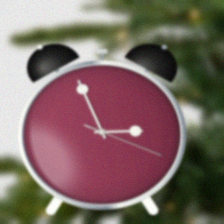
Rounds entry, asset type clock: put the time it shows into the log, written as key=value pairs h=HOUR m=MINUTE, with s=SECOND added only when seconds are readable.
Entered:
h=2 m=56 s=19
